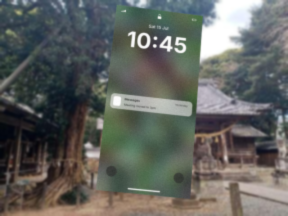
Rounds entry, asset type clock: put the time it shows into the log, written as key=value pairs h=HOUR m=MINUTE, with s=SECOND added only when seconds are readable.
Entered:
h=10 m=45
